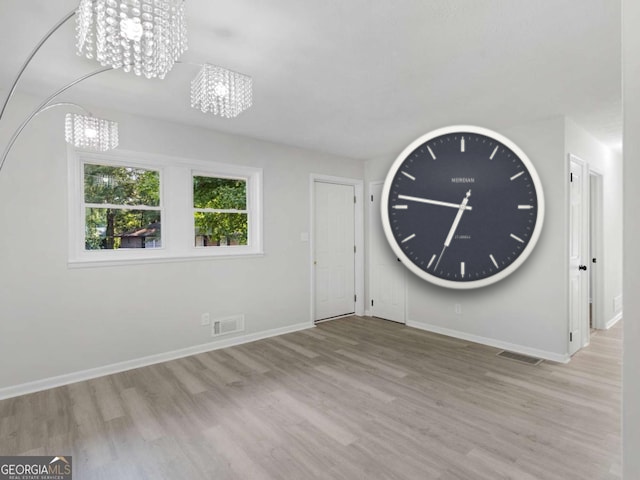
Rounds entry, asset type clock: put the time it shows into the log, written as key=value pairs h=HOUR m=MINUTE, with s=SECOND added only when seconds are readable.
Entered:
h=6 m=46 s=34
